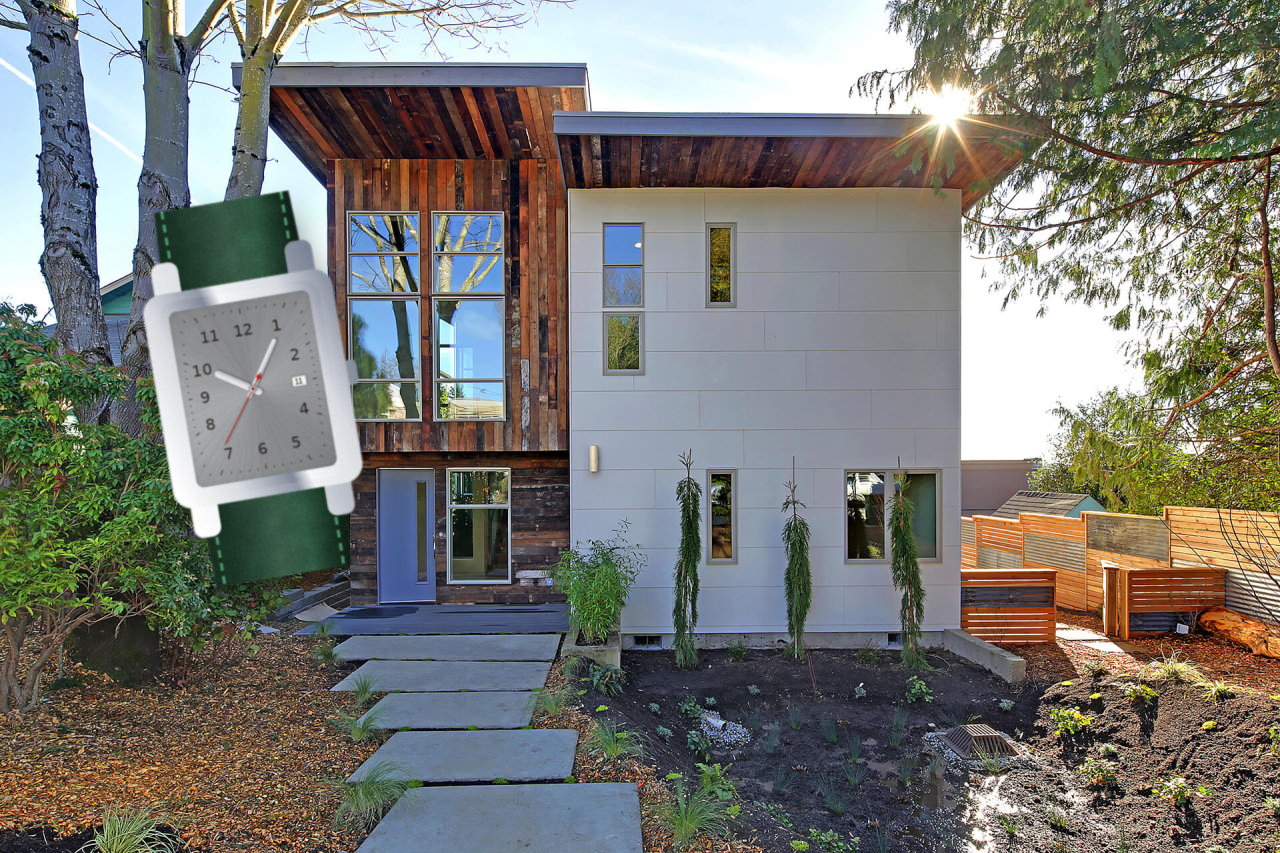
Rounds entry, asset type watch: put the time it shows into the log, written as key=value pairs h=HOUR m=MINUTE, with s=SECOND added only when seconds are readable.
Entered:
h=10 m=5 s=36
